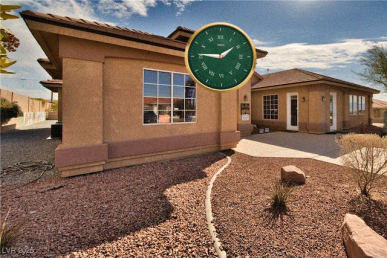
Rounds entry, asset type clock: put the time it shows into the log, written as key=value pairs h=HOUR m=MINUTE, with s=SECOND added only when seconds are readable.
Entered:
h=1 m=46
